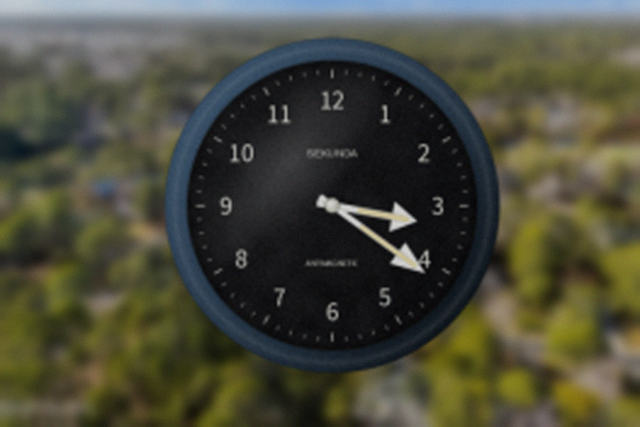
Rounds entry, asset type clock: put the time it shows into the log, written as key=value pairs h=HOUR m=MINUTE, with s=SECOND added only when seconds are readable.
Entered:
h=3 m=21
